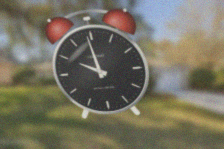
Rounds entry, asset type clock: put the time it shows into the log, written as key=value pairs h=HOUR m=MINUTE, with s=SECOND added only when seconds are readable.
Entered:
h=9 m=59
